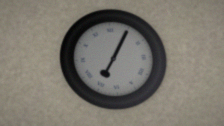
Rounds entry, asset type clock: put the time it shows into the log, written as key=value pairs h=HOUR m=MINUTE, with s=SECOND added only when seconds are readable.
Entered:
h=7 m=5
